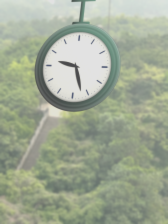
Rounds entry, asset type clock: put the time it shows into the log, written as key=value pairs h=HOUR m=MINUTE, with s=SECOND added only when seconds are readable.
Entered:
h=9 m=27
